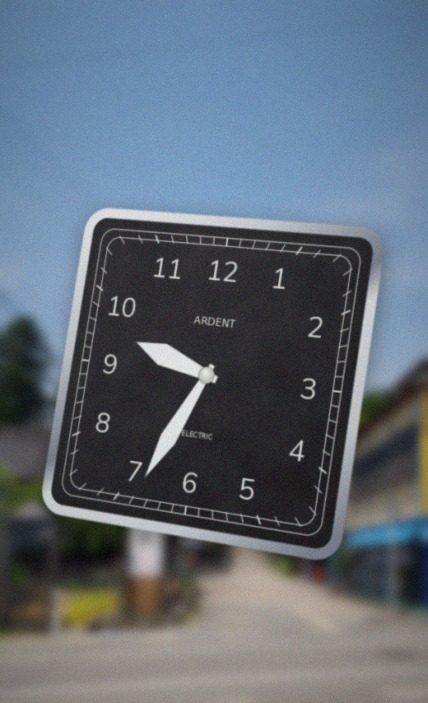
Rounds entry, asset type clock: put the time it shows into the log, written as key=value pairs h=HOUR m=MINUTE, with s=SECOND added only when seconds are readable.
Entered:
h=9 m=34
